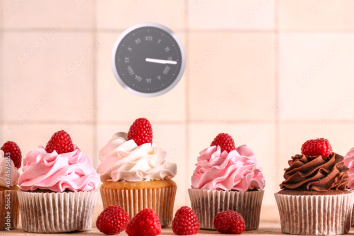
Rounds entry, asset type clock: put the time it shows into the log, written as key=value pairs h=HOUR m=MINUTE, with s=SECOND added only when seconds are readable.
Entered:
h=3 m=16
